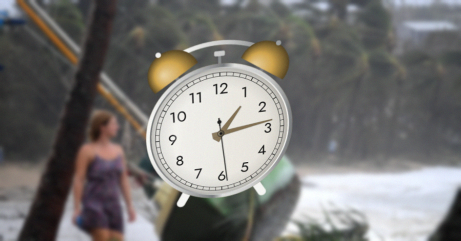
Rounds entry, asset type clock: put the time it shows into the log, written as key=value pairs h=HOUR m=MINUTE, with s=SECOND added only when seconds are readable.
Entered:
h=1 m=13 s=29
